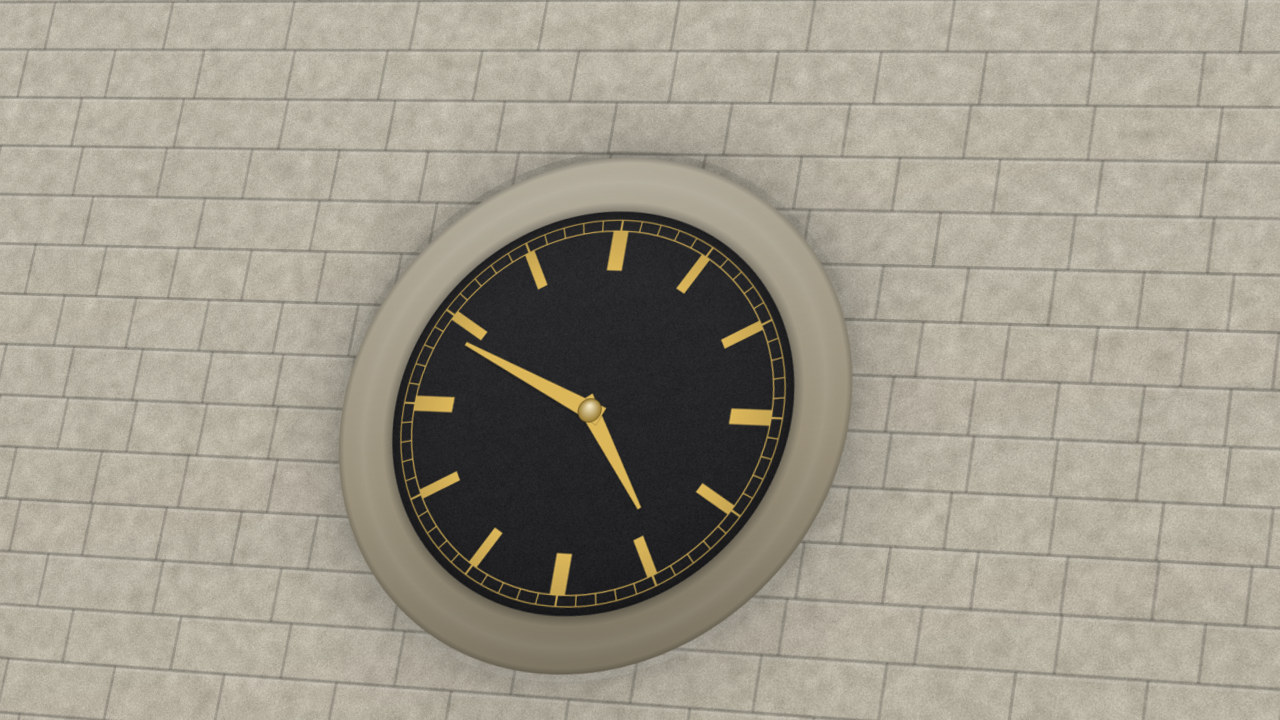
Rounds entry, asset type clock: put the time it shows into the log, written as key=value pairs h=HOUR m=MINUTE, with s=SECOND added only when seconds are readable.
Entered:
h=4 m=49
